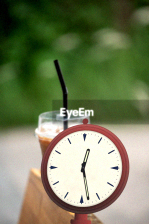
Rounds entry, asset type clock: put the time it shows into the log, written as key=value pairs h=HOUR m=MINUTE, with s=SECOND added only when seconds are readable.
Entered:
h=12 m=28
